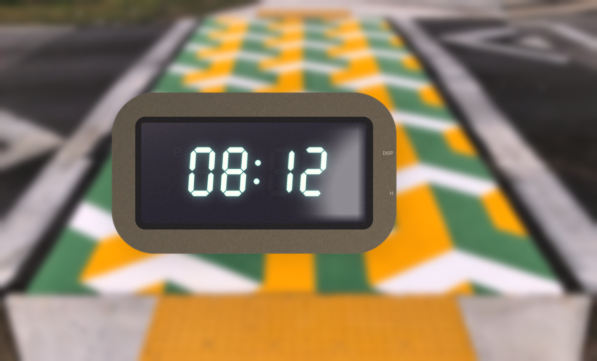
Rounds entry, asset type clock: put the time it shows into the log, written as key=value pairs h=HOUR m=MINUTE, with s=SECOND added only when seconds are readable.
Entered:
h=8 m=12
